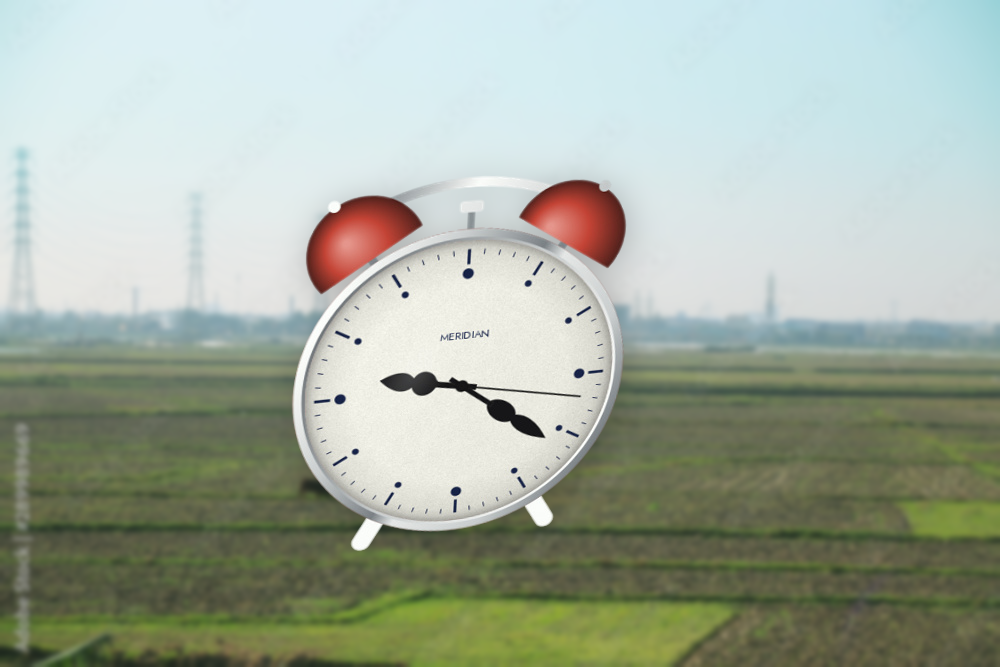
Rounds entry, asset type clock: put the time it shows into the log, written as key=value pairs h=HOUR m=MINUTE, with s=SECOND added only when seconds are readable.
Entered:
h=9 m=21 s=17
